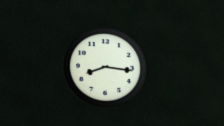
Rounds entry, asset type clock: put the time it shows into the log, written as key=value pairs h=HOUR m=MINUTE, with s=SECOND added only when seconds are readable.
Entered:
h=8 m=16
